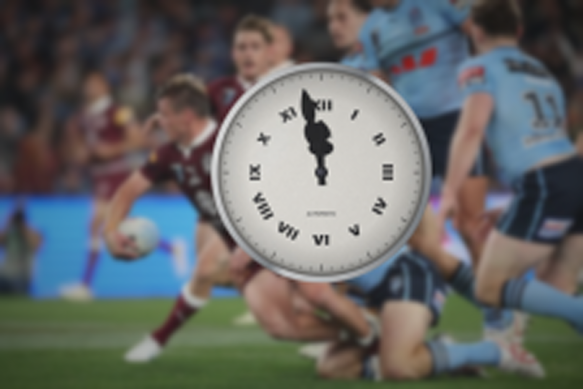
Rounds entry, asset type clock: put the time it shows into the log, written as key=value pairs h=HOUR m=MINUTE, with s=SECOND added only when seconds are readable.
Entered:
h=11 m=58
